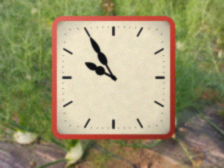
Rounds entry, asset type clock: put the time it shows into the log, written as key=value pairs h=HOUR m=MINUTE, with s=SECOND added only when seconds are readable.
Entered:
h=9 m=55
